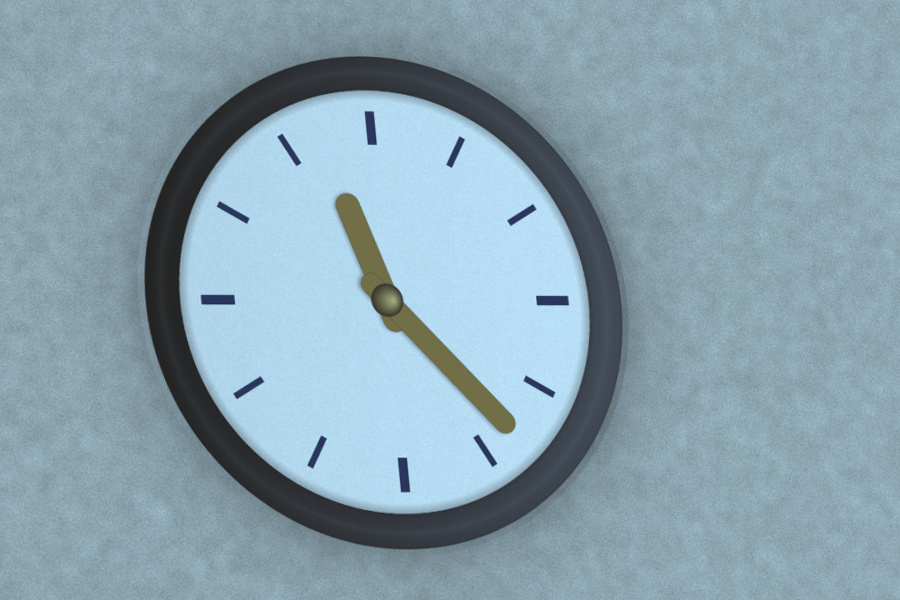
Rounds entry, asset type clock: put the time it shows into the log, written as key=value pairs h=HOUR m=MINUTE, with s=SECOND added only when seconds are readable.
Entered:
h=11 m=23
